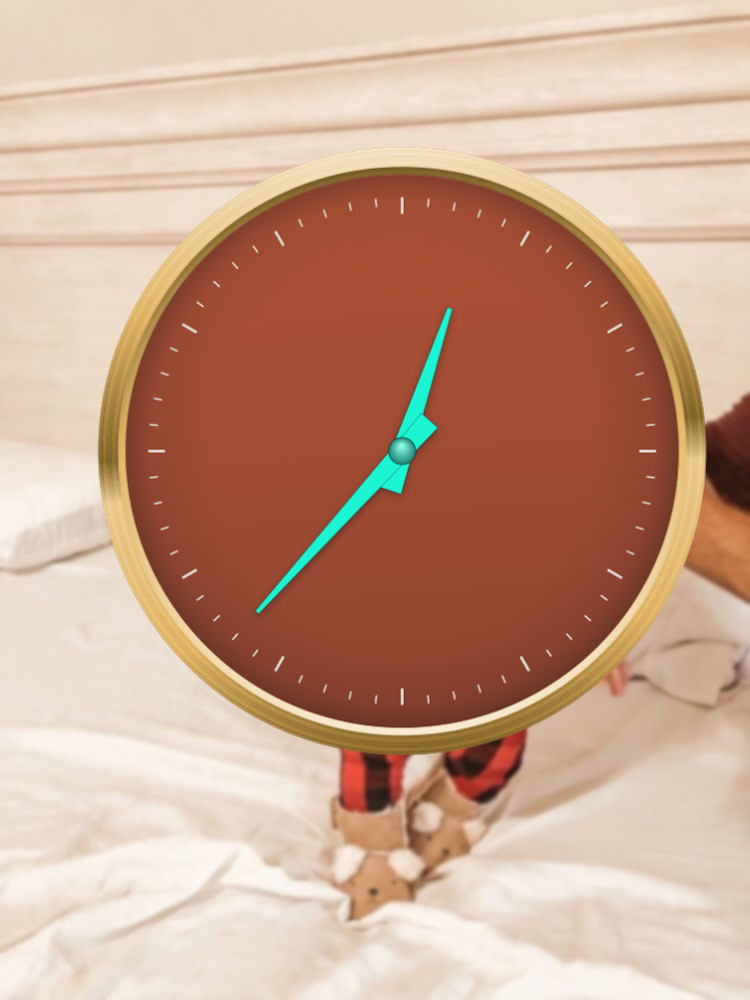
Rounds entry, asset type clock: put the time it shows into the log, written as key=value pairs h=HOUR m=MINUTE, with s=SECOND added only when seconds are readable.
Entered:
h=12 m=37
